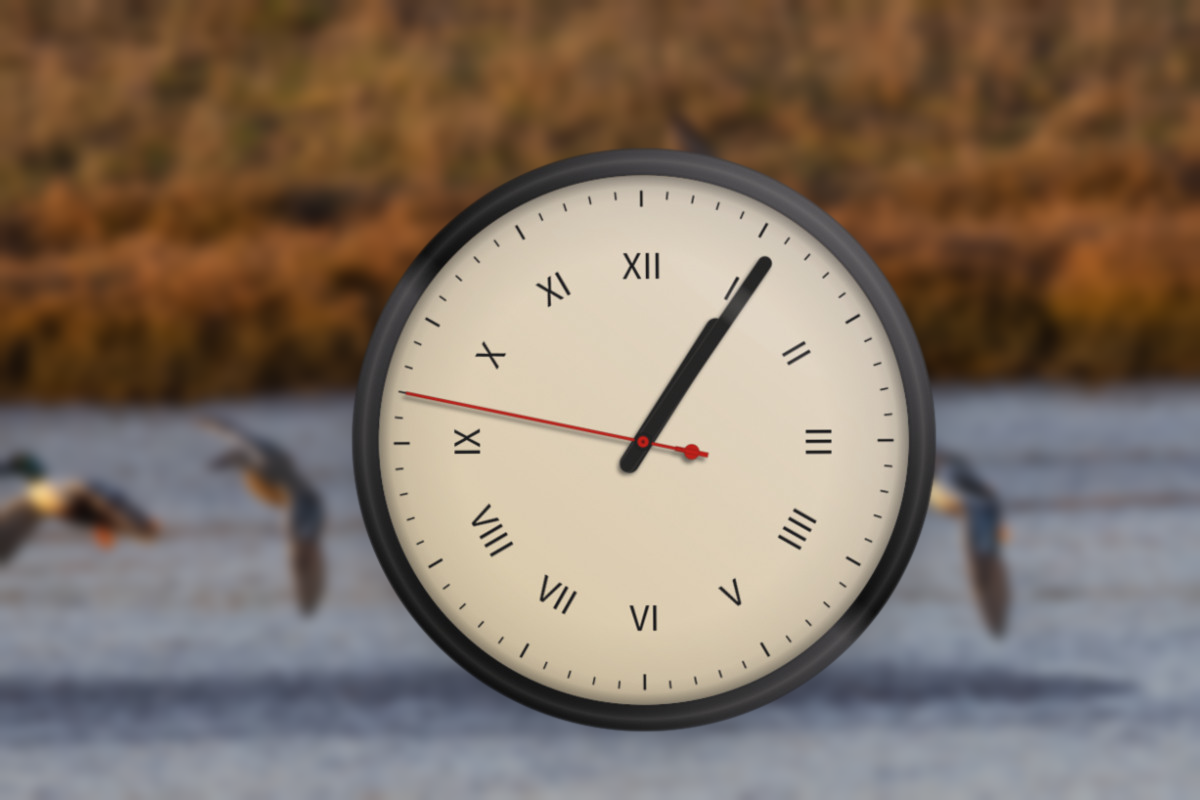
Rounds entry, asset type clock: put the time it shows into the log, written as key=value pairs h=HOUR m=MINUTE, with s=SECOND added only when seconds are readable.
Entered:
h=1 m=5 s=47
